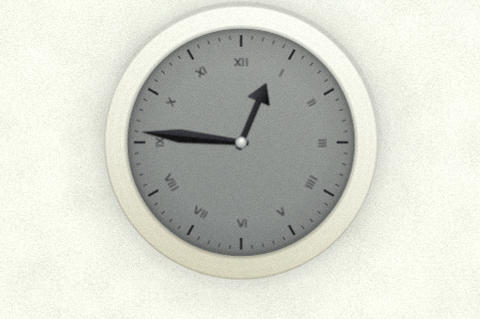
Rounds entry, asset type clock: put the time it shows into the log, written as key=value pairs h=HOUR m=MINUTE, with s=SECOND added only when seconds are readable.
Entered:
h=12 m=46
